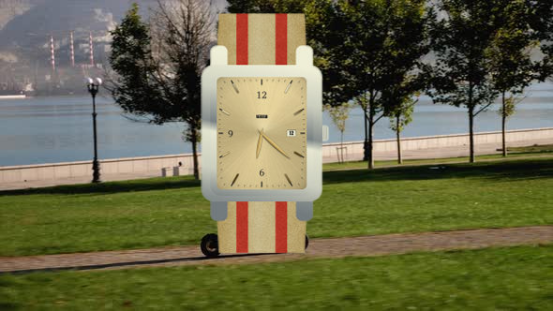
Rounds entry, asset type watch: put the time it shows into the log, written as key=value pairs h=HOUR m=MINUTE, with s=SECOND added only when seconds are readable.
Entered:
h=6 m=22
